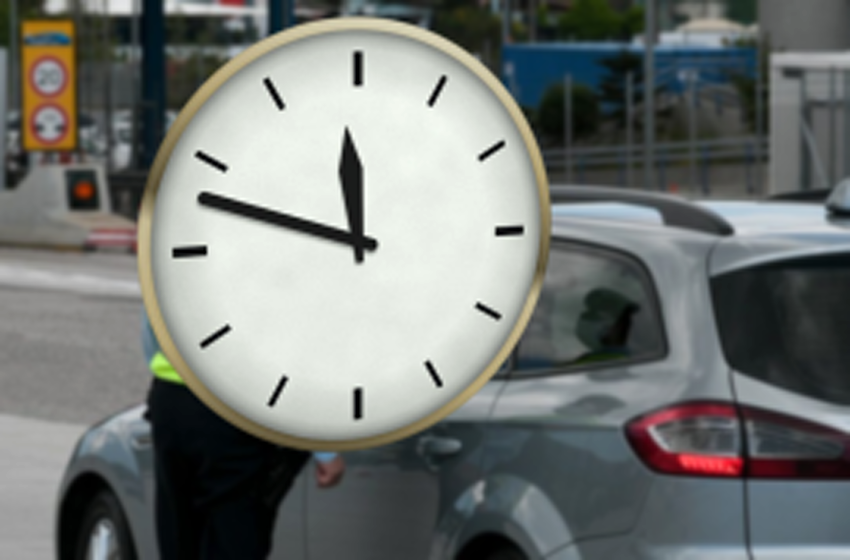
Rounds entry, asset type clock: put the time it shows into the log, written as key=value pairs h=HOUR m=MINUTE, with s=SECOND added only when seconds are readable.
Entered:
h=11 m=48
